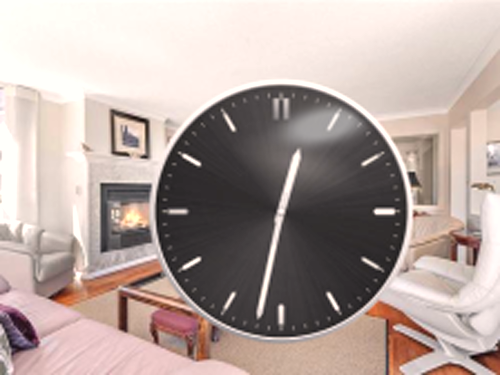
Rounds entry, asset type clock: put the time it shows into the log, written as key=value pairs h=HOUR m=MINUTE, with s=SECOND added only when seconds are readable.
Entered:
h=12 m=32
